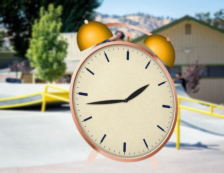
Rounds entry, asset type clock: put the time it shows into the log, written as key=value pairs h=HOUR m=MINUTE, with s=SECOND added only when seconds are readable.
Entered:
h=1 m=43
